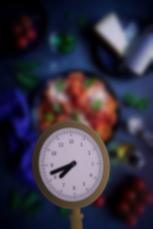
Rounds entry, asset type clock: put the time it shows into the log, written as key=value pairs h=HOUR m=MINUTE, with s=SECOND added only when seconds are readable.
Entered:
h=7 m=42
